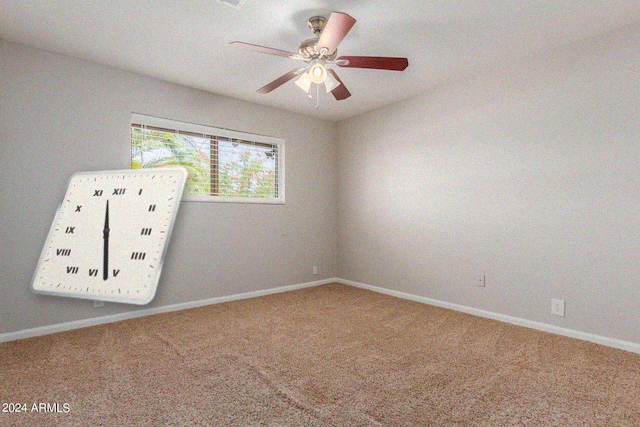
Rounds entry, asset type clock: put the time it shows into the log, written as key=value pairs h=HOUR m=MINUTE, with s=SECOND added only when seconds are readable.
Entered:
h=11 m=27
